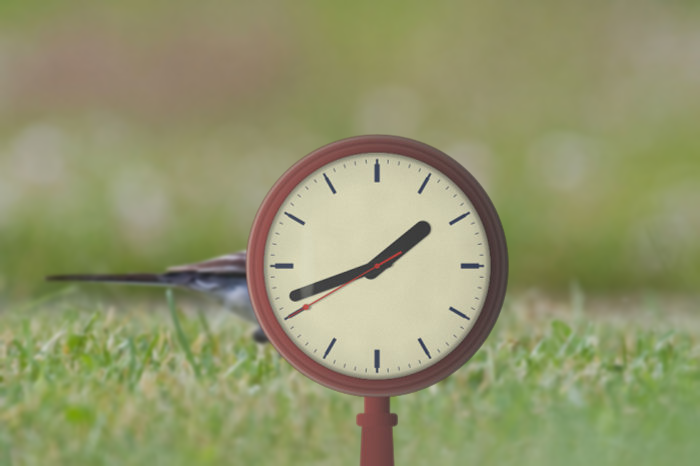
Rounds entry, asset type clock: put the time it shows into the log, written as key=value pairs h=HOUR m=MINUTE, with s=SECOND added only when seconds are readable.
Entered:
h=1 m=41 s=40
